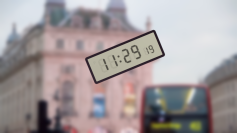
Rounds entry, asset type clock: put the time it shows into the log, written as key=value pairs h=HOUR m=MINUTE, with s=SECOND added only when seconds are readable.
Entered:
h=11 m=29 s=19
